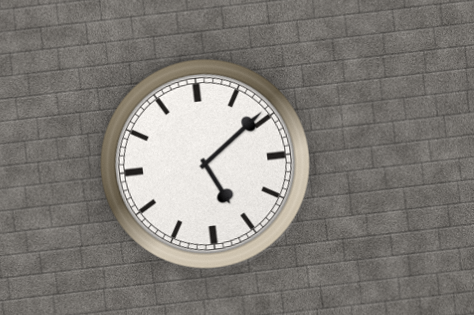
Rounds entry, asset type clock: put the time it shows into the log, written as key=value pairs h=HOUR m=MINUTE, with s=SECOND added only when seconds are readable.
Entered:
h=5 m=9
